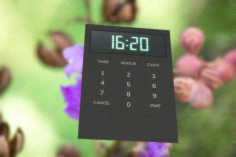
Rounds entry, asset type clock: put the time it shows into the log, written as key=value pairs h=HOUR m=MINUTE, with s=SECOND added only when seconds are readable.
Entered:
h=16 m=20
